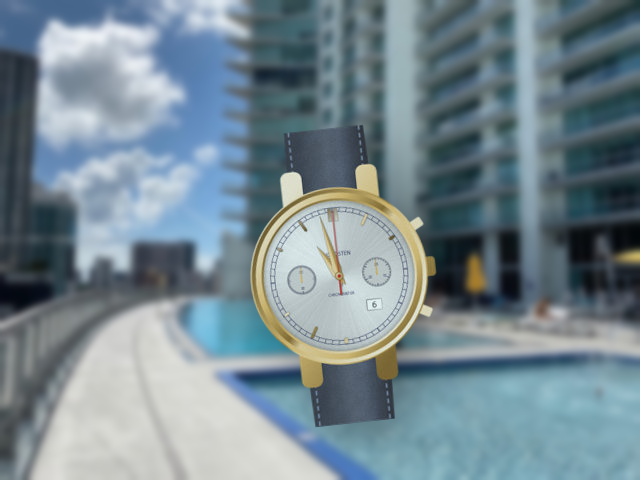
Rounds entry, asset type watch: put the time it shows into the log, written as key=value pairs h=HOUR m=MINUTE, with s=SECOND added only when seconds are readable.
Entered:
h=10 m=58
